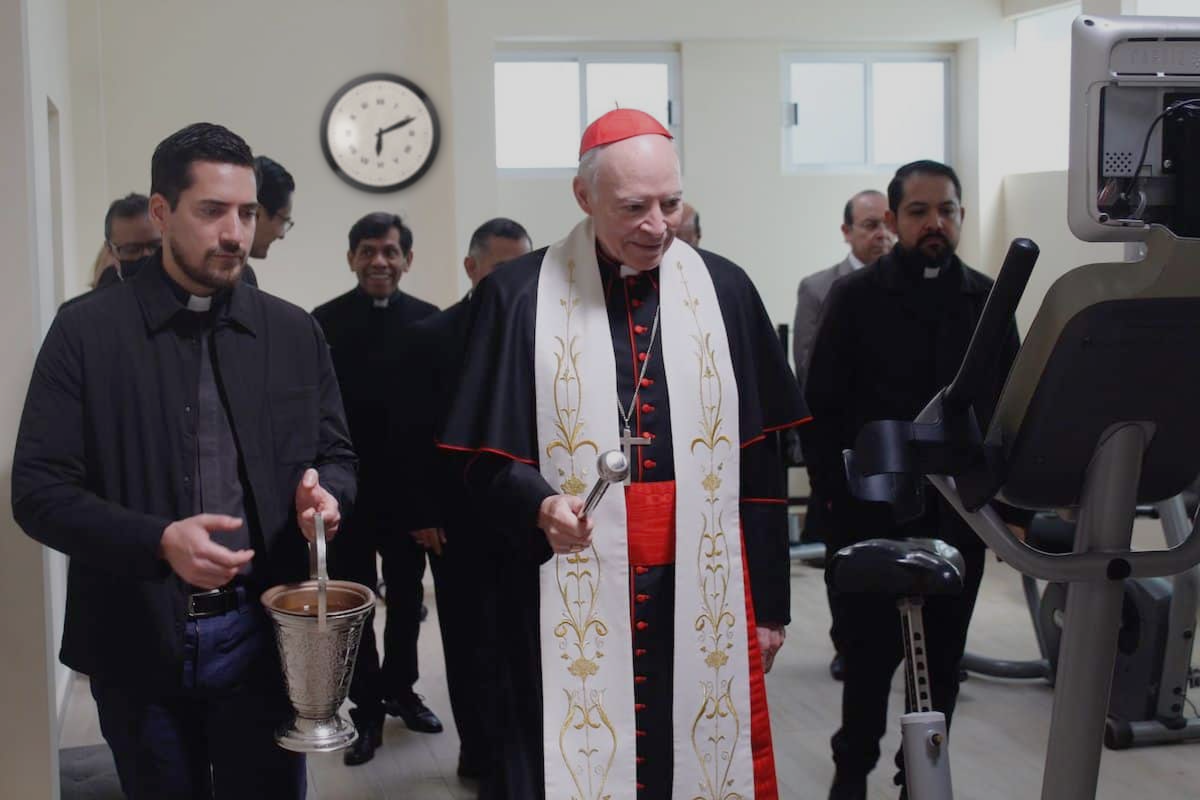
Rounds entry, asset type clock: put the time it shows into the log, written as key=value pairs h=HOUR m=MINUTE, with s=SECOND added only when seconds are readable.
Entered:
h=6 m=11
